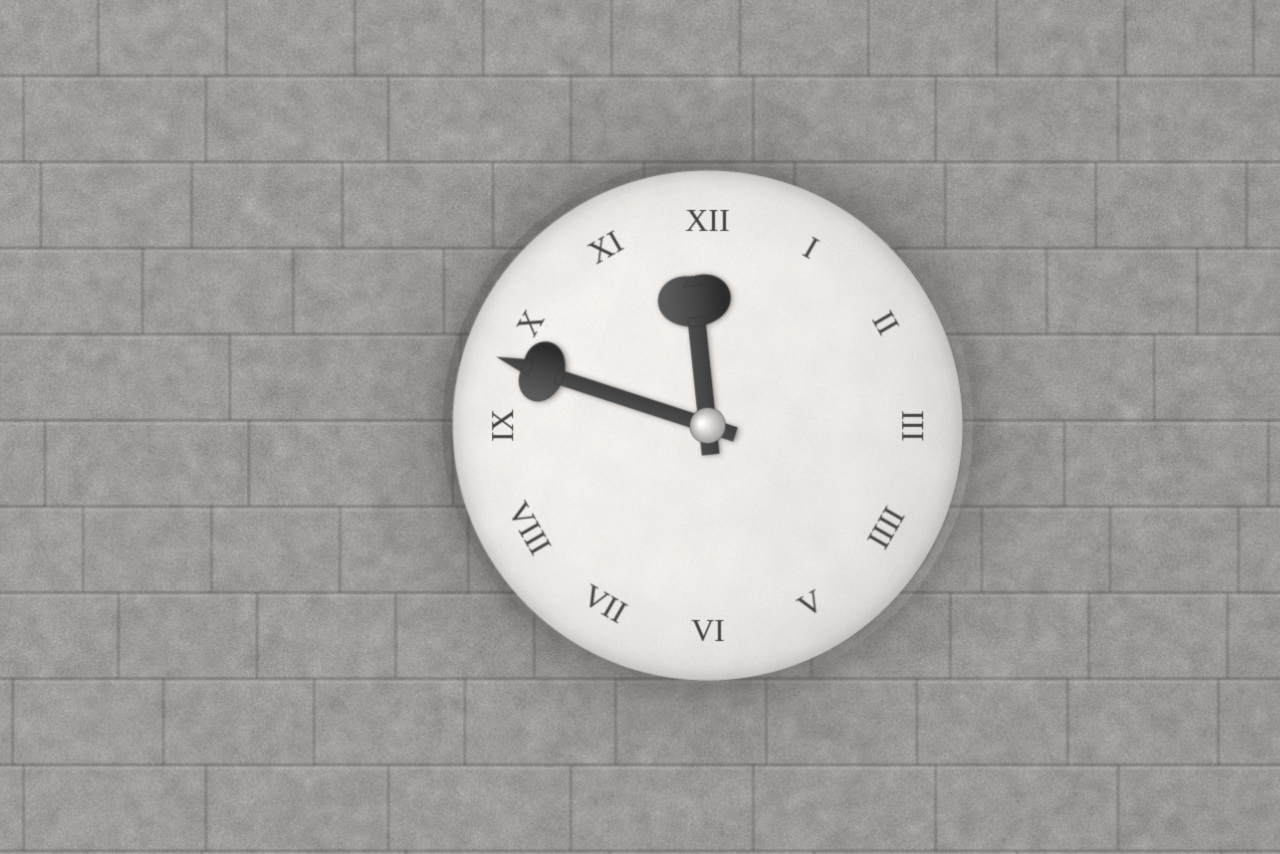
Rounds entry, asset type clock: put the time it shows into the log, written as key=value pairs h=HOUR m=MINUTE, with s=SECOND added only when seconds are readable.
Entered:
h=11 m=48
